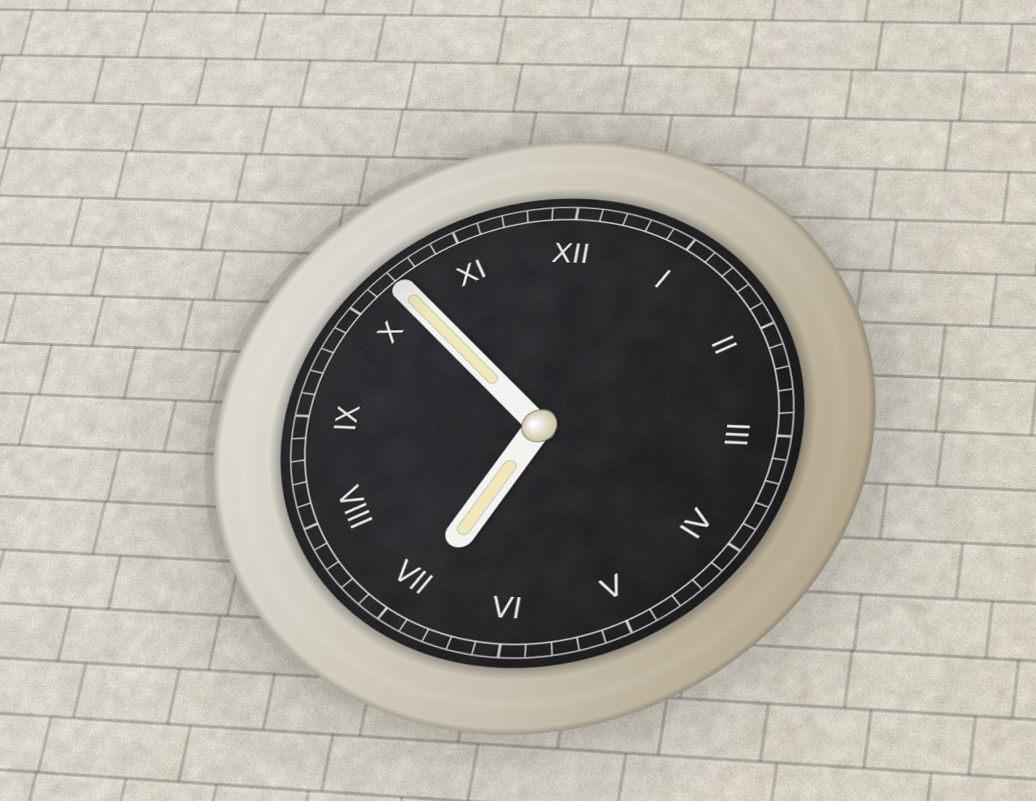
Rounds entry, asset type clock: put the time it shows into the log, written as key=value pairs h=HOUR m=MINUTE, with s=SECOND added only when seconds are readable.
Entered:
h=6 m=52
